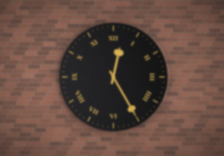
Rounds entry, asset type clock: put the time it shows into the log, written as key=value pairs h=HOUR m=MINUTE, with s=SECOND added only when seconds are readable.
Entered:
h=12 m=25
